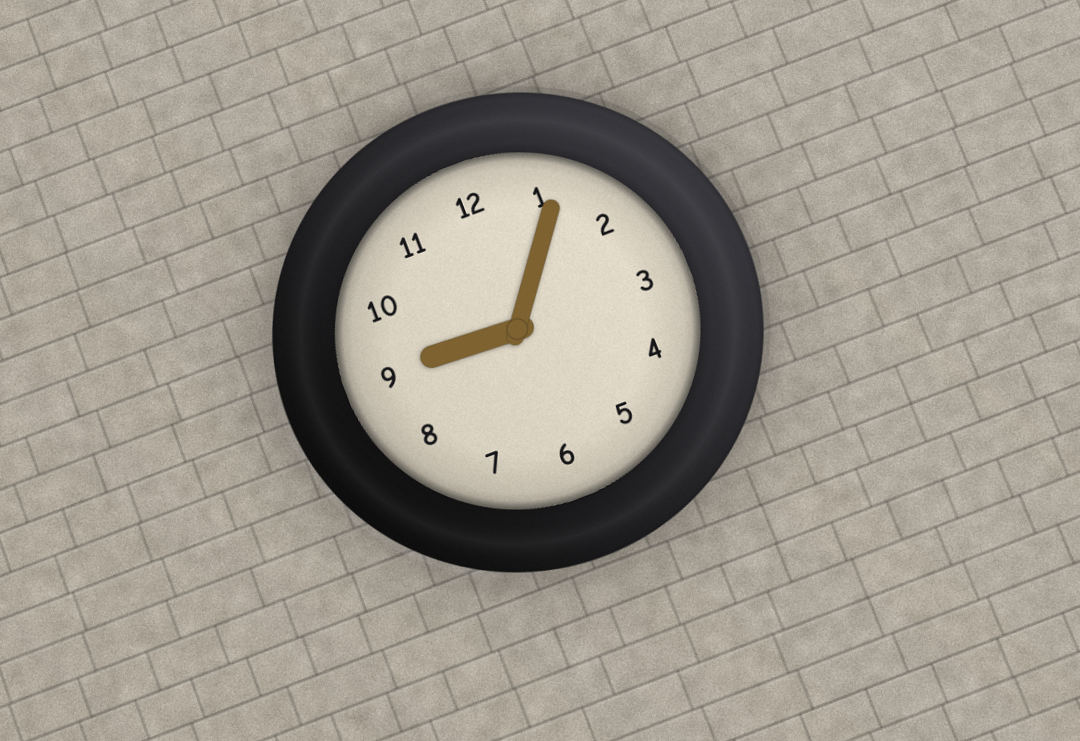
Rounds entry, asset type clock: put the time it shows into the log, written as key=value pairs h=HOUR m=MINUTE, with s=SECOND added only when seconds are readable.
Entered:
h=9 m=6
